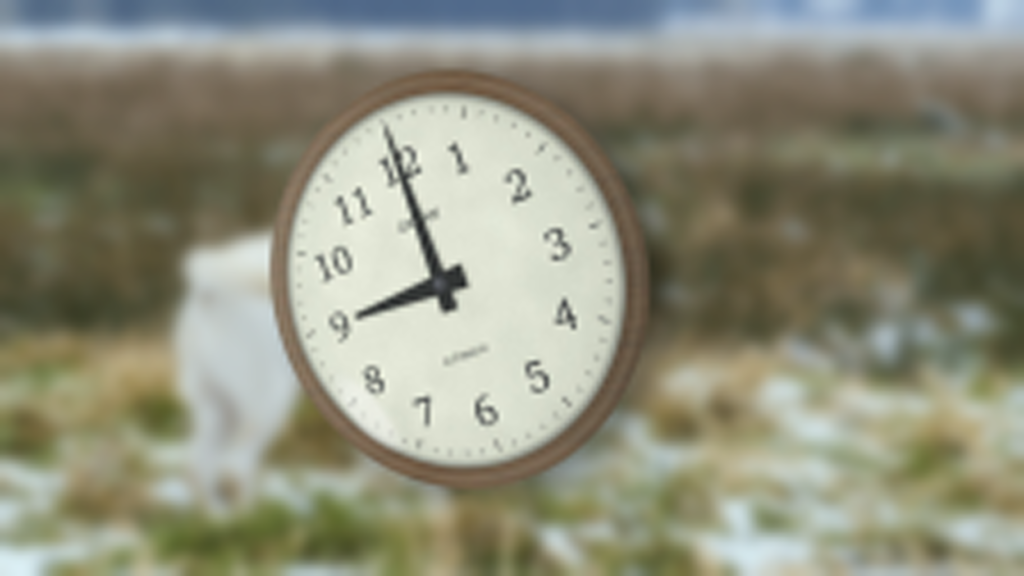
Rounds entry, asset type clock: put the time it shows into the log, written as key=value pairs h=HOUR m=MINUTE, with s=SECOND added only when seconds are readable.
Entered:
h=9 m=0
